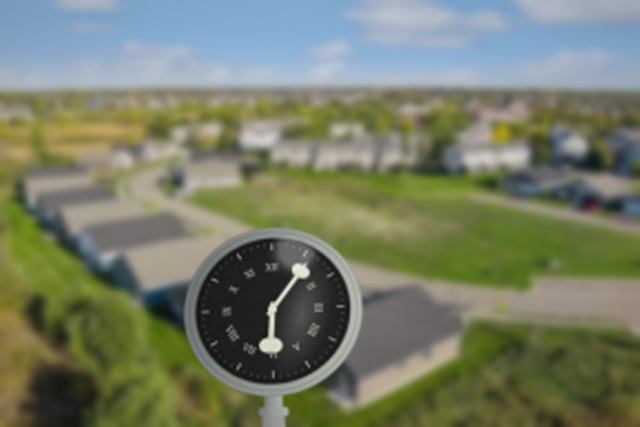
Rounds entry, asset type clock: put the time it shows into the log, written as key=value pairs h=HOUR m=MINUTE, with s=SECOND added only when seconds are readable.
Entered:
h=6 m=6
